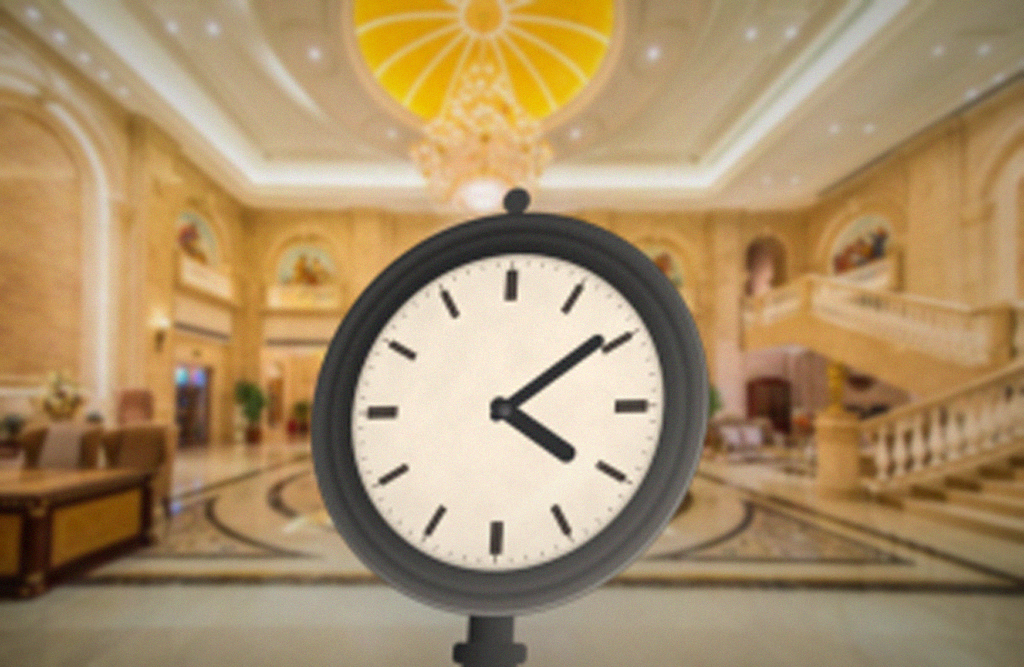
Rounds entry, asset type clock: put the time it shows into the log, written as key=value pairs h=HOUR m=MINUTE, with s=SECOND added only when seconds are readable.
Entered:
h=4 m=9
